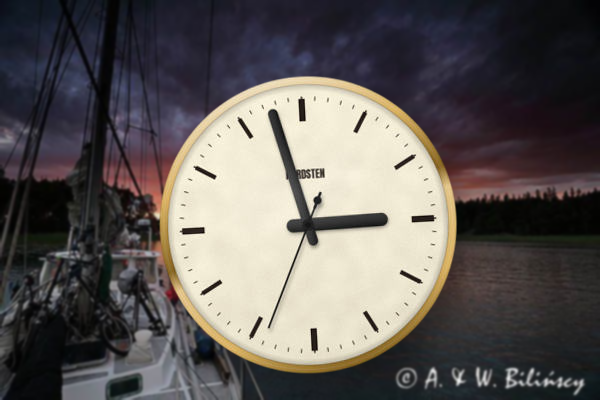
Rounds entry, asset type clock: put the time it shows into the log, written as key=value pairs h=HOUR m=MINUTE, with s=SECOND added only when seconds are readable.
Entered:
h=2 m=57 s=34
